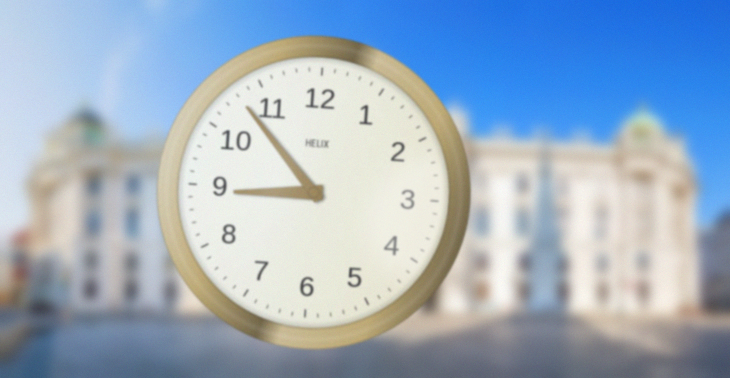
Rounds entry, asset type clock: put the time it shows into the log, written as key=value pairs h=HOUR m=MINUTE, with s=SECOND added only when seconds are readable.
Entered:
h=8 m=53
